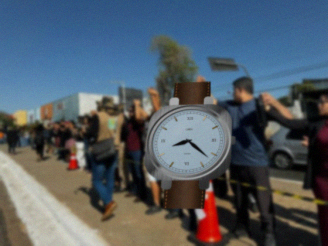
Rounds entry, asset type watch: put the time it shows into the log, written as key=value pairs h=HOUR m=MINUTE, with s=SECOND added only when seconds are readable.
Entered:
h=8 m=22
